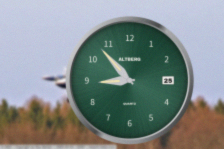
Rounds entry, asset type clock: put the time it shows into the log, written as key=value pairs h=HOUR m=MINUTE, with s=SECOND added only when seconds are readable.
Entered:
h=8 m=53
